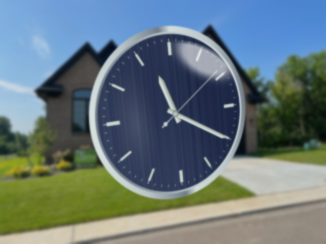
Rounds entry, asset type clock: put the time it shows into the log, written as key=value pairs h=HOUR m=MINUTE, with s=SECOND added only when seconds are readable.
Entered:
h=11 m=20 s=9
